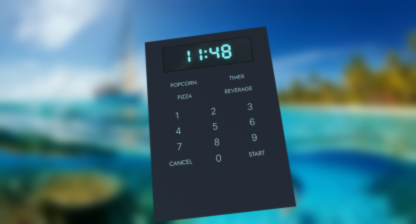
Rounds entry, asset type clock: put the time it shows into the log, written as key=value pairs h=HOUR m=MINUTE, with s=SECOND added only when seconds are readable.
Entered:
h=11 m=48
